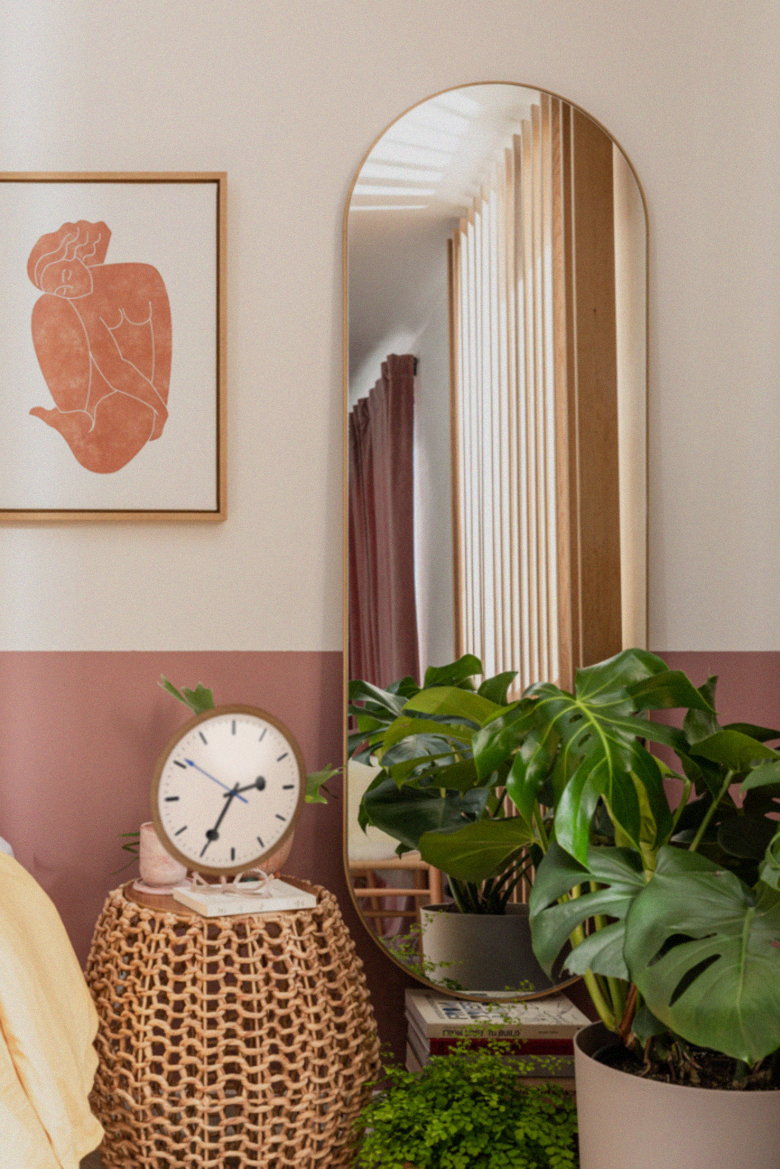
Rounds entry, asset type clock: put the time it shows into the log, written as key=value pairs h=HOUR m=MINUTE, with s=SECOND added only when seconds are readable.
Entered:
h=2 m=34 s=51
